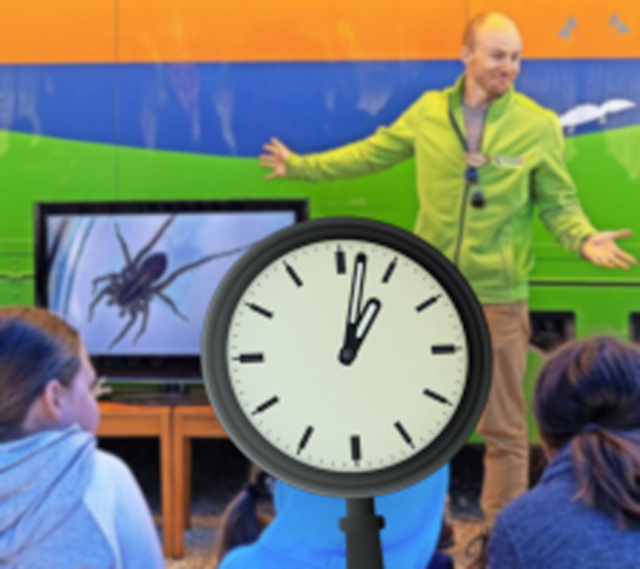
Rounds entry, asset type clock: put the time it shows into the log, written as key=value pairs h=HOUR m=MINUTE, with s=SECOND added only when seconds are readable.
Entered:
h=1 m=2
